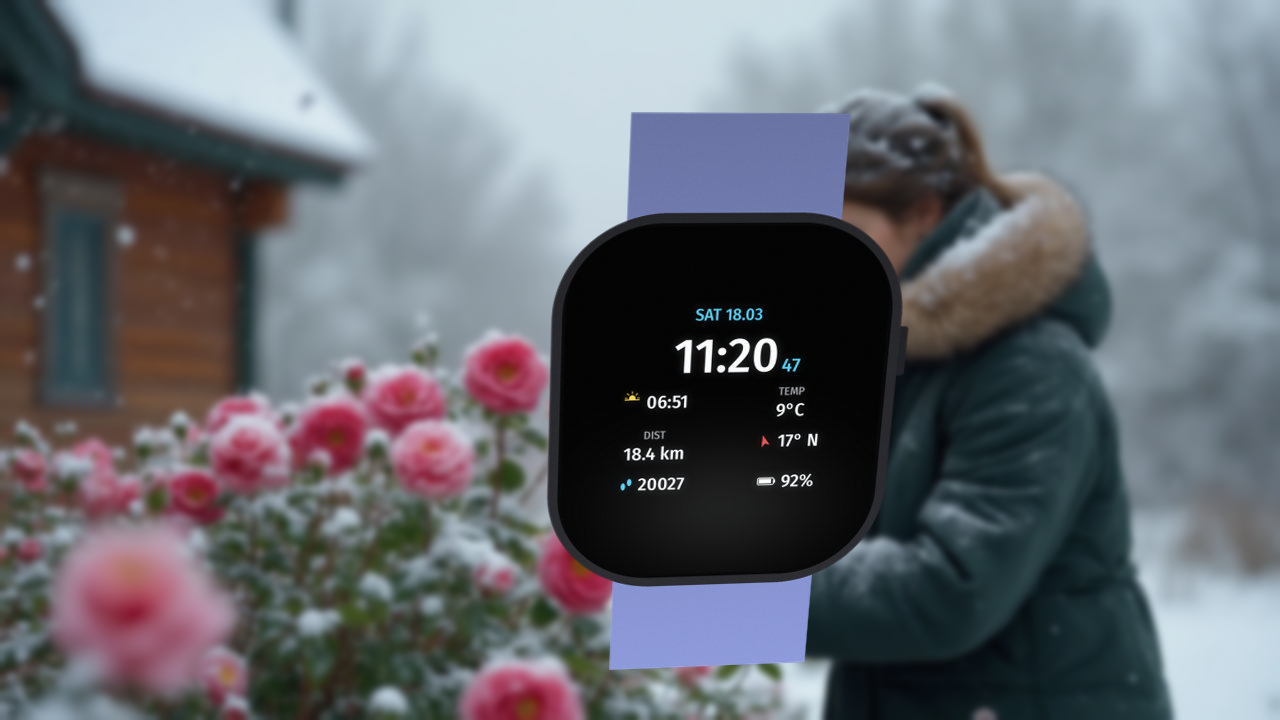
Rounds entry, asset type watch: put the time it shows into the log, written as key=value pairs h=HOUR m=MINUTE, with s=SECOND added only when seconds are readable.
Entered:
h=11 m=20 s=47
